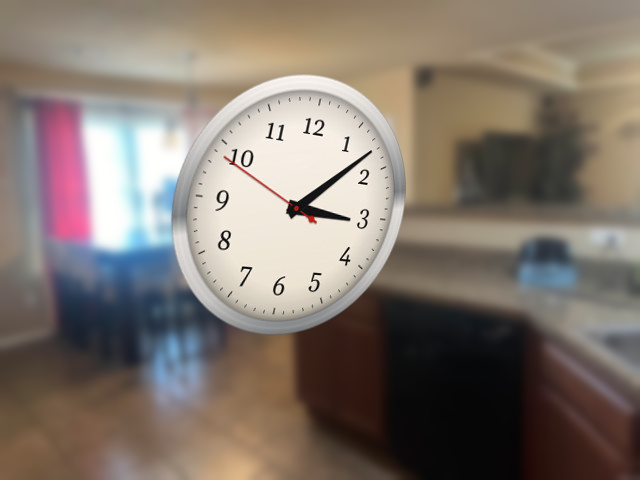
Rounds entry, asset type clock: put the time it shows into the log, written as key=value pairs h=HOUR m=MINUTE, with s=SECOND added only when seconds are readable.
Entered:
h=3 m=7 s=49
